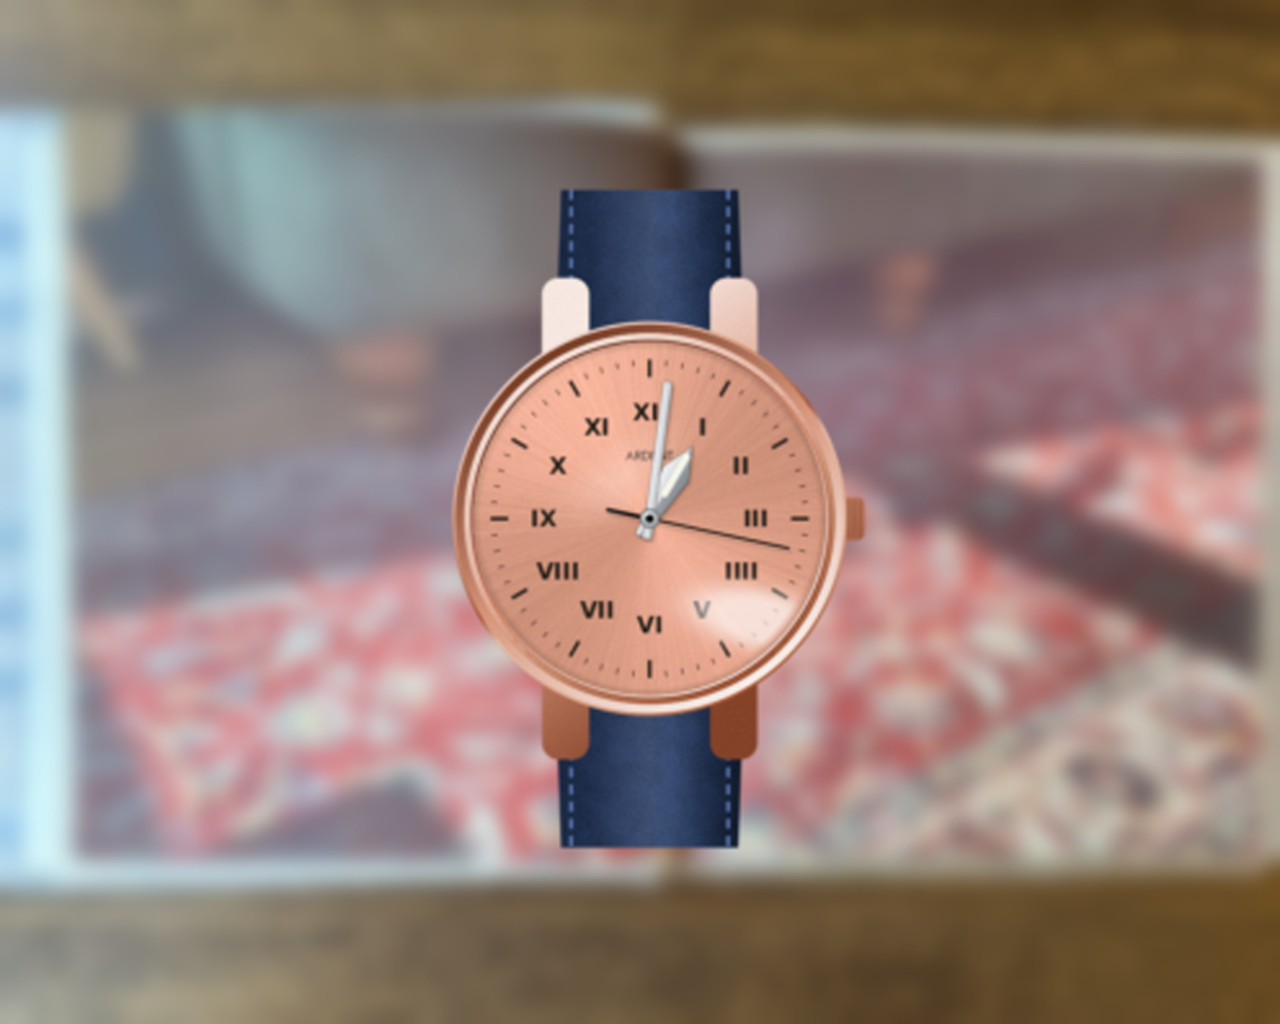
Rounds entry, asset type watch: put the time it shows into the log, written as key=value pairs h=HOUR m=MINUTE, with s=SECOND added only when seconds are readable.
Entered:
h=1 m=1 s=17
